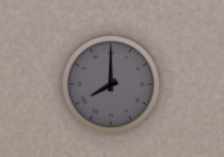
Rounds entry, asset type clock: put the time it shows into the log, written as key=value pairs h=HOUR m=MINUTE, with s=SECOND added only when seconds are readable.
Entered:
h=8 m=0
